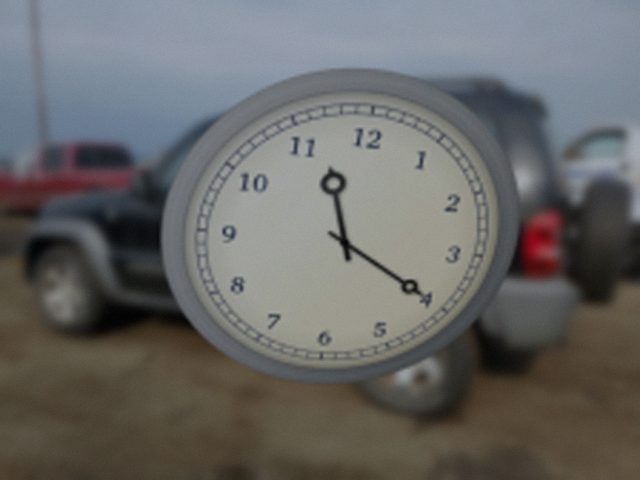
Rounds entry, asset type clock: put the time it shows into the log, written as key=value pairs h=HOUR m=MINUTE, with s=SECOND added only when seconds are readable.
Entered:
h=11 m=20
